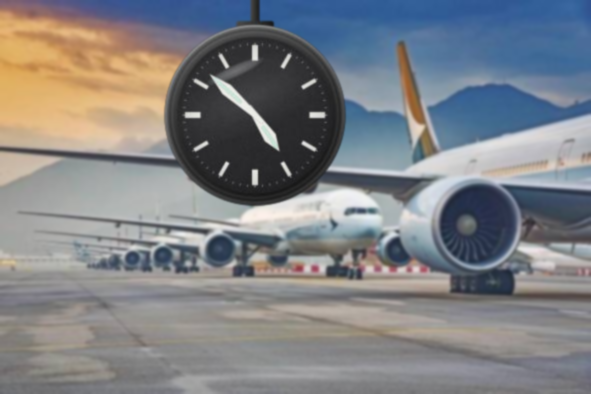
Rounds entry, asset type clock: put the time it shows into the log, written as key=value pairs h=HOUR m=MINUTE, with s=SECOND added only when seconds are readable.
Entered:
h=4 m=52
